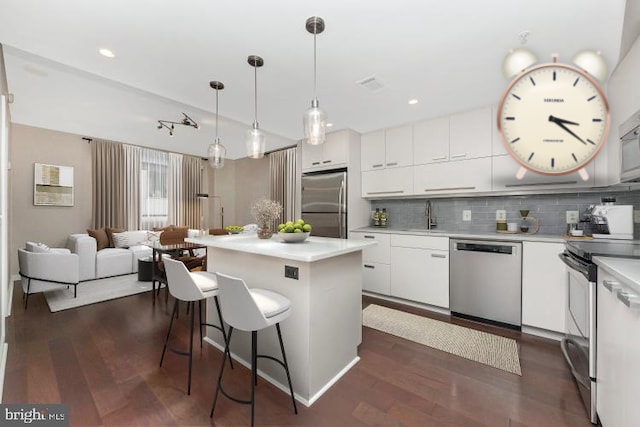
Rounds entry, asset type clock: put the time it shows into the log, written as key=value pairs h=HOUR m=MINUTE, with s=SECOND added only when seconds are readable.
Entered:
h=3 m=21
